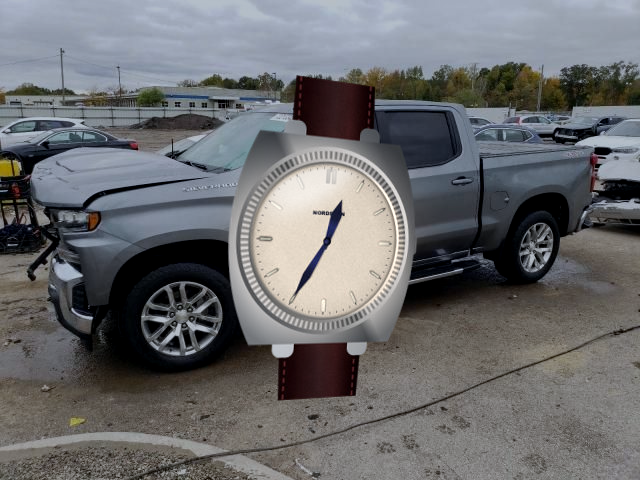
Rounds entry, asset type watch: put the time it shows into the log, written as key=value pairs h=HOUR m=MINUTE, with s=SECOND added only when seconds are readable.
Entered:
h=12 m=35
